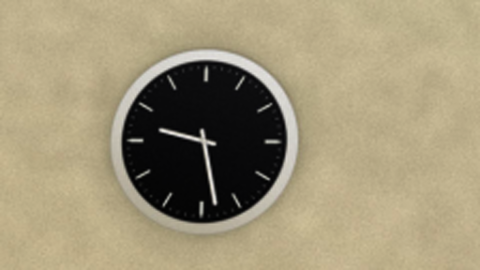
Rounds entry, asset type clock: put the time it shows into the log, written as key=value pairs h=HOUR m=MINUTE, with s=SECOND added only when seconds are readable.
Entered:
h=9 m=28
